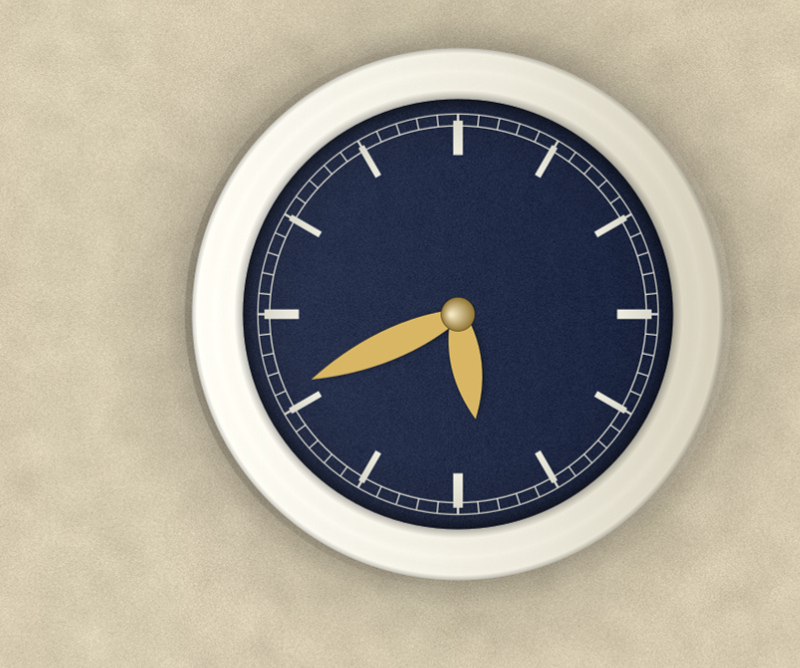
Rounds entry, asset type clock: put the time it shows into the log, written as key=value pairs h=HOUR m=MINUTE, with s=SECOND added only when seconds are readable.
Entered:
h=5 m=41
